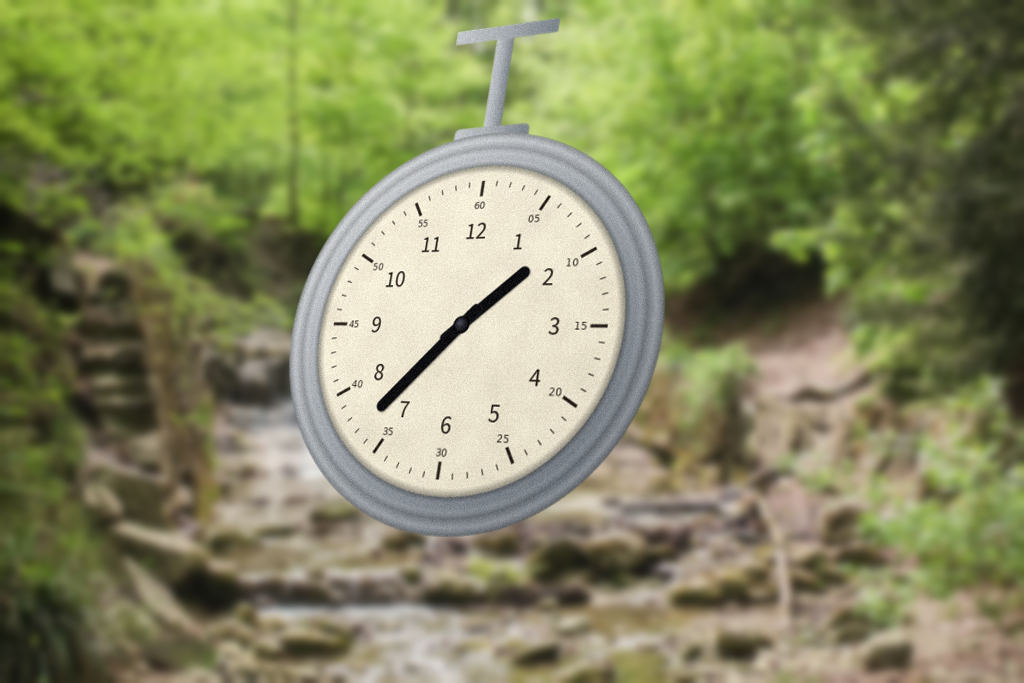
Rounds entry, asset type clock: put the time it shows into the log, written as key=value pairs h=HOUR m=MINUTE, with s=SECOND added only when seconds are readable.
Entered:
h=1 m=37
